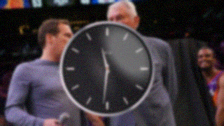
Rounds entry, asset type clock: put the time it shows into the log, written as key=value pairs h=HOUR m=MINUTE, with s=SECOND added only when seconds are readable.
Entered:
h=11 m=31
